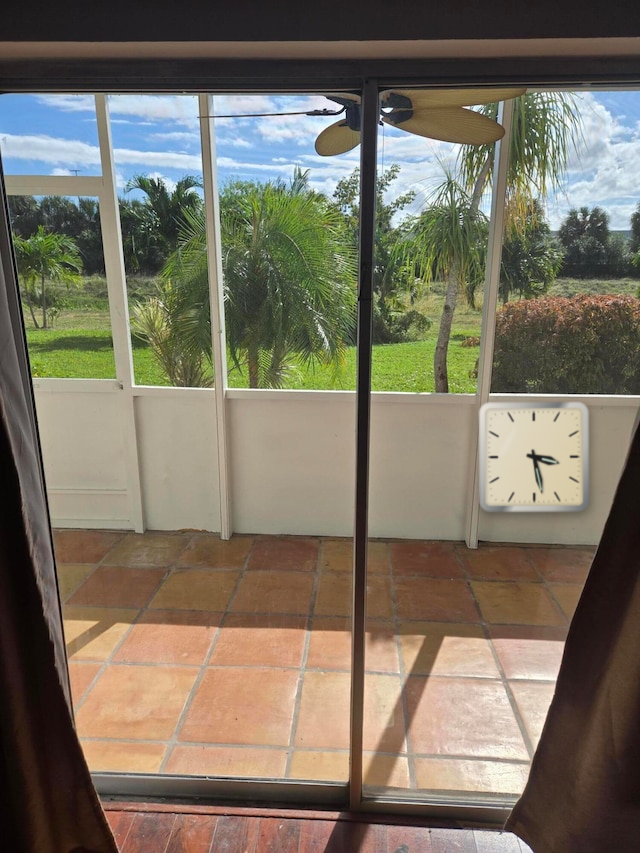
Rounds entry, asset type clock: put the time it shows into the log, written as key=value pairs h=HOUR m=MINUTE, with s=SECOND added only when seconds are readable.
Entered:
h=3 m=28
